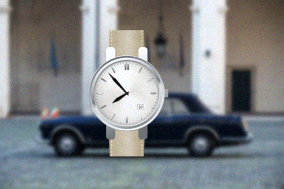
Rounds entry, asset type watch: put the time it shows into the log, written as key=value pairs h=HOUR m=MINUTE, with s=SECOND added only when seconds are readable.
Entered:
h=7 m=53
